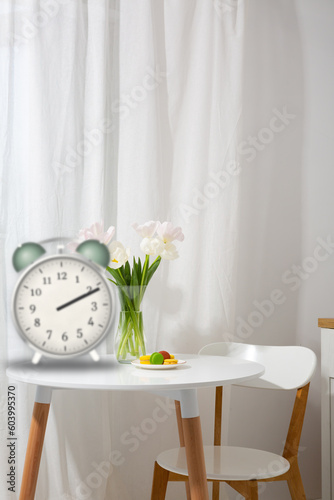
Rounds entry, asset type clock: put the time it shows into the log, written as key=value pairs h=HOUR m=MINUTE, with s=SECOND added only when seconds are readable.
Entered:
h=2 m=11
